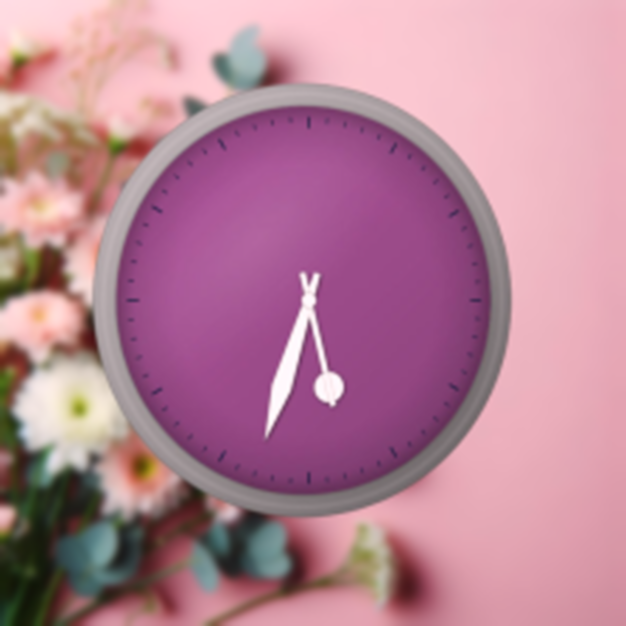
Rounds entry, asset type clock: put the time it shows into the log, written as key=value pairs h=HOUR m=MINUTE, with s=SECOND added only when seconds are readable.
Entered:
h=5 m=33
